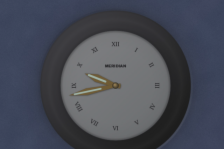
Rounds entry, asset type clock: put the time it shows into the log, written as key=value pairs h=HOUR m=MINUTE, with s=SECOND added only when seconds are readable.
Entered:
h=9 m=43
